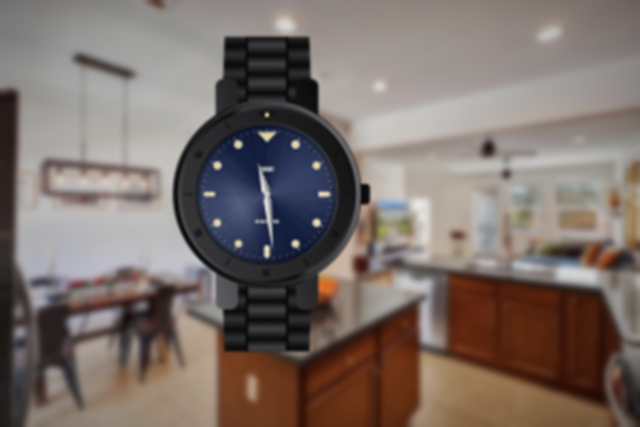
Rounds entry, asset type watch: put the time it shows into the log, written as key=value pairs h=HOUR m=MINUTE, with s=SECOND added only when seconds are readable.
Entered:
h=11 m=29
